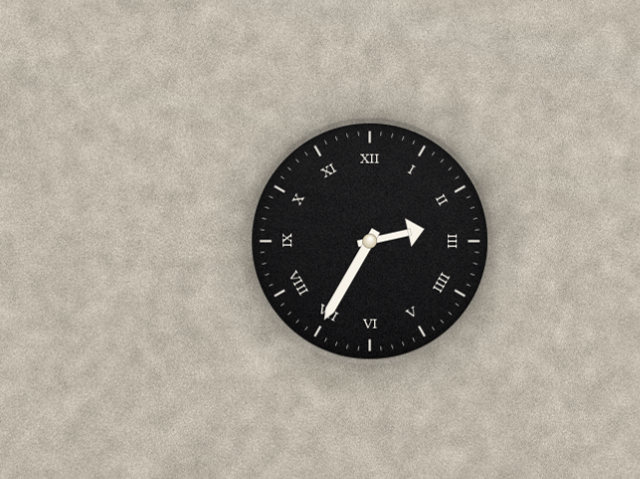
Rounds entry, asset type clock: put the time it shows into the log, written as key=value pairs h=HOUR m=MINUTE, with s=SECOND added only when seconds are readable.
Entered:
h=2 m=35
